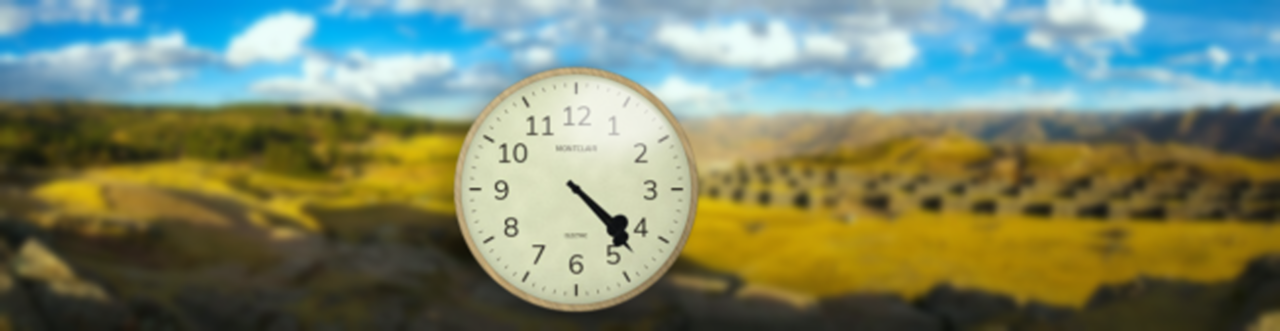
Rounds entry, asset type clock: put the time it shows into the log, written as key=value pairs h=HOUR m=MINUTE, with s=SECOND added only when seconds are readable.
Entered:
h=4 m=23
